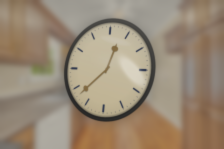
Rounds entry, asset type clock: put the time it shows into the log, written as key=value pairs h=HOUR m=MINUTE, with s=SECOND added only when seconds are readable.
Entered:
h=12 m=38
